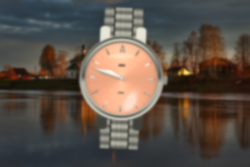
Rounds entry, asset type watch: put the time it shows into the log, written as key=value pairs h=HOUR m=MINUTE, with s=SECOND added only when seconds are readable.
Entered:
h=9 m=48
